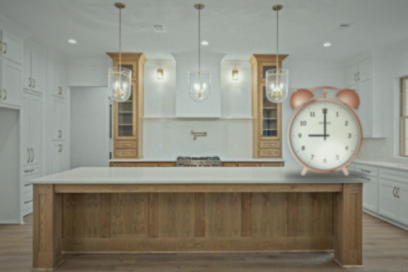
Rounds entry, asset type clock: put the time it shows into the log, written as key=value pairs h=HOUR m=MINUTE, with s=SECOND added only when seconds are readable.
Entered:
h=9 m=0
